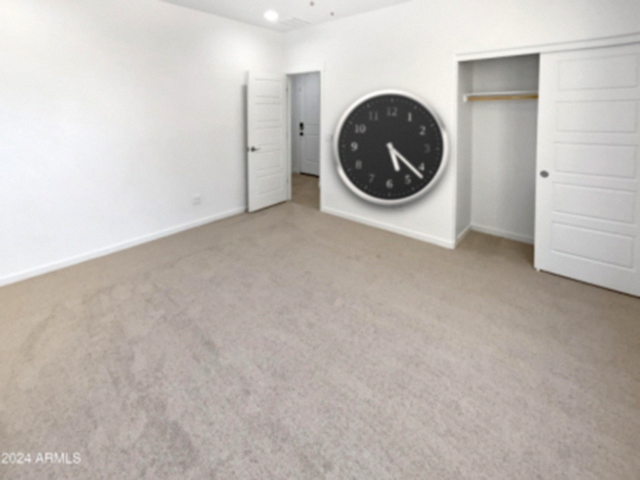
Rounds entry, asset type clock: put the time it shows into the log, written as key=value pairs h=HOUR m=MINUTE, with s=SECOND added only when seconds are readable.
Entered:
h=5 m=22
